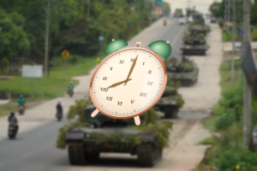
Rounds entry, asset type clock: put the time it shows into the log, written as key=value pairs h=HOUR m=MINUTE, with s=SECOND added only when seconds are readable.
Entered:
h=8 m=1
